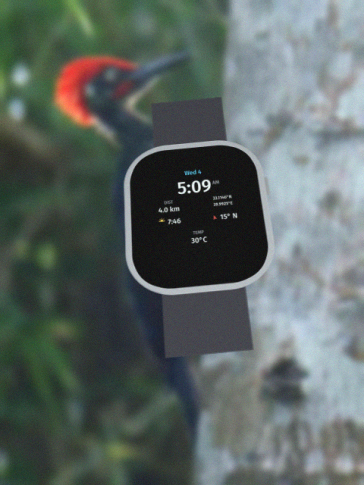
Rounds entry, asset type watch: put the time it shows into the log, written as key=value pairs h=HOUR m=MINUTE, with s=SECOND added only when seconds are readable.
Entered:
h=5 m=9
